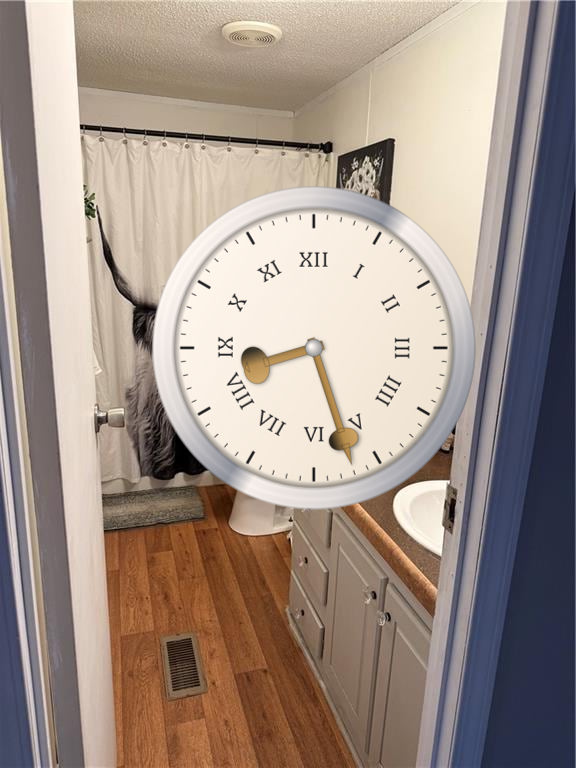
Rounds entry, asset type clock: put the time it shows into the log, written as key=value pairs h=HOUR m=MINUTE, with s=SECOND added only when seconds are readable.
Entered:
h=8 m=27
